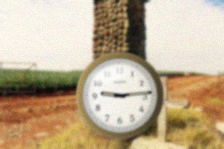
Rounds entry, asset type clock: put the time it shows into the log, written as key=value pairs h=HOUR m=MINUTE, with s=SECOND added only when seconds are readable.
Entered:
h=9 m=14
